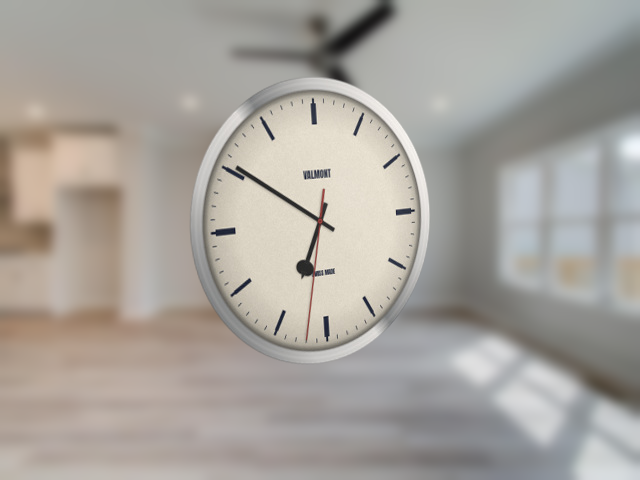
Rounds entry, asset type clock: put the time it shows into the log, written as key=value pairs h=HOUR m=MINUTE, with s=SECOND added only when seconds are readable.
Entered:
h=6 m=50 s=32
